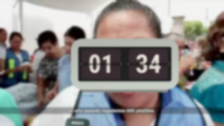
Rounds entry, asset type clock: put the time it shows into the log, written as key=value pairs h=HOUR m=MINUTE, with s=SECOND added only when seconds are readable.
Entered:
h=1 m=34
